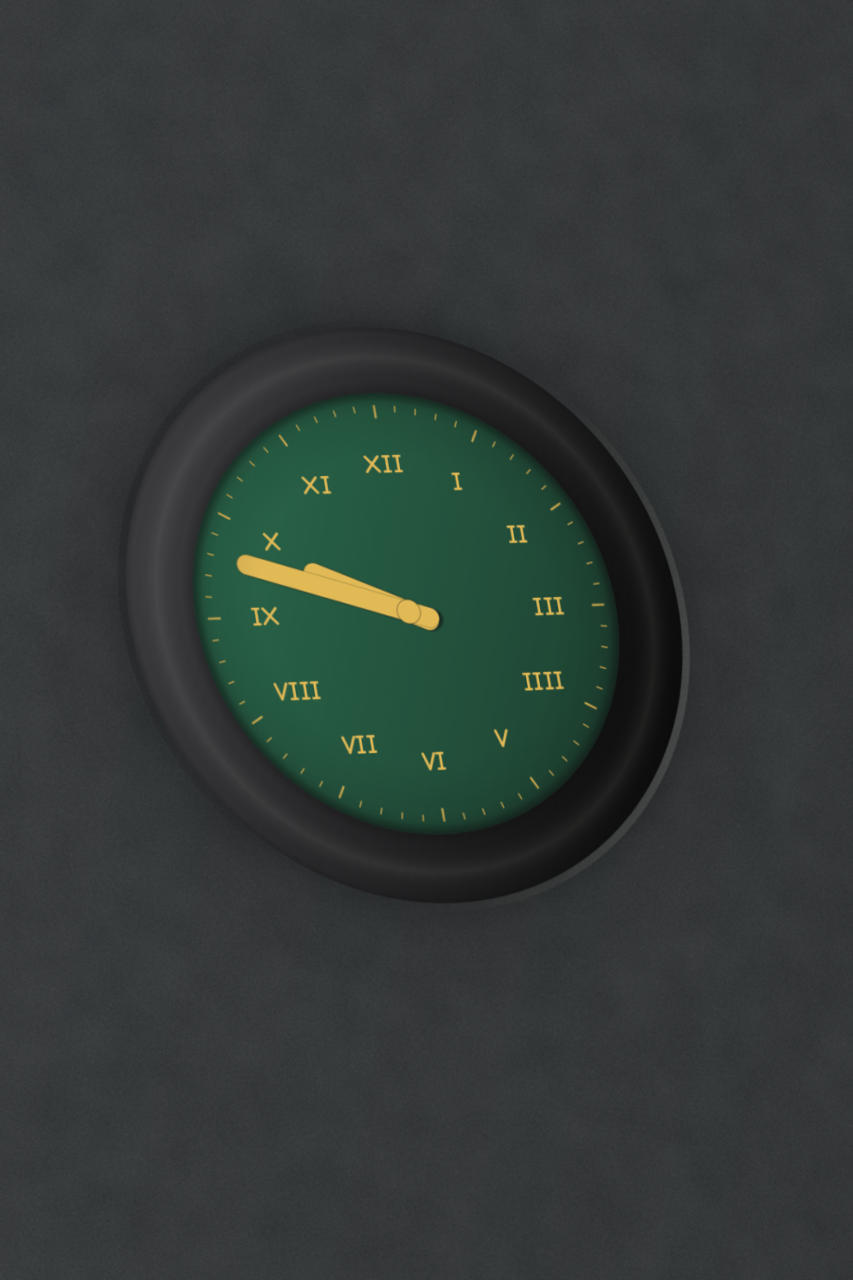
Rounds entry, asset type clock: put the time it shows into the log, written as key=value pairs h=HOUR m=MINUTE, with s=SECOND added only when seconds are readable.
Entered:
h=9 m=48
